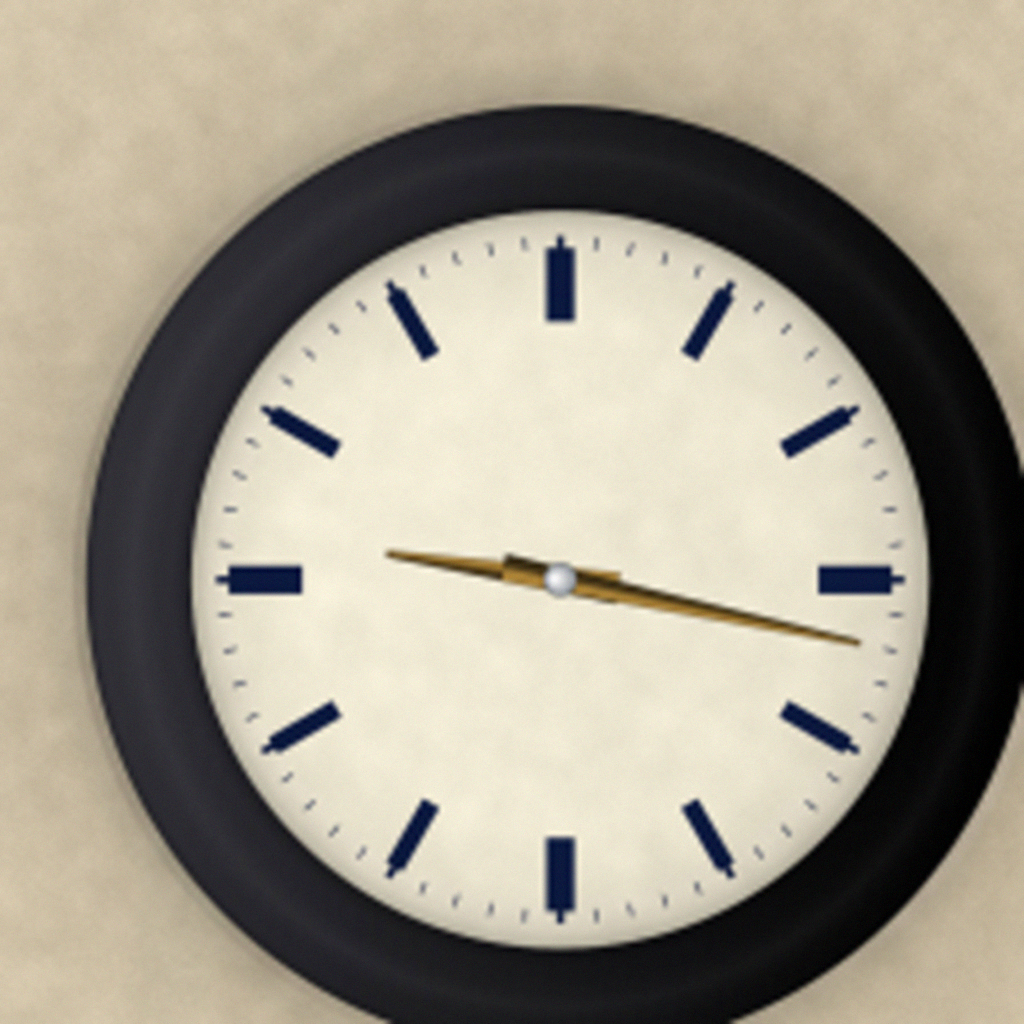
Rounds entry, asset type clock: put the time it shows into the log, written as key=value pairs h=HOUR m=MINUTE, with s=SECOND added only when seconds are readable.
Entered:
h=9 m=17
